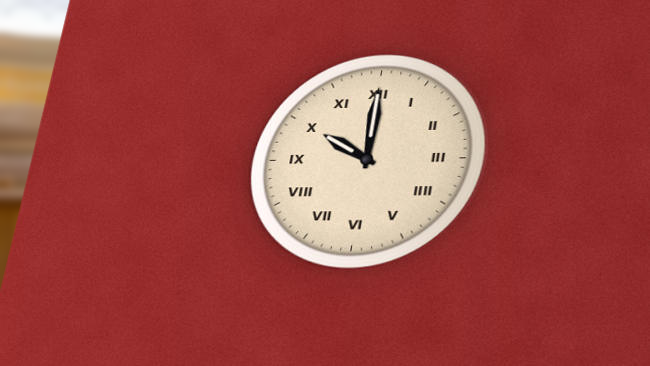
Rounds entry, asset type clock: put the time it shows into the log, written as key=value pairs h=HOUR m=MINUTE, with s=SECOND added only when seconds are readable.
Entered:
h=10 m=0
